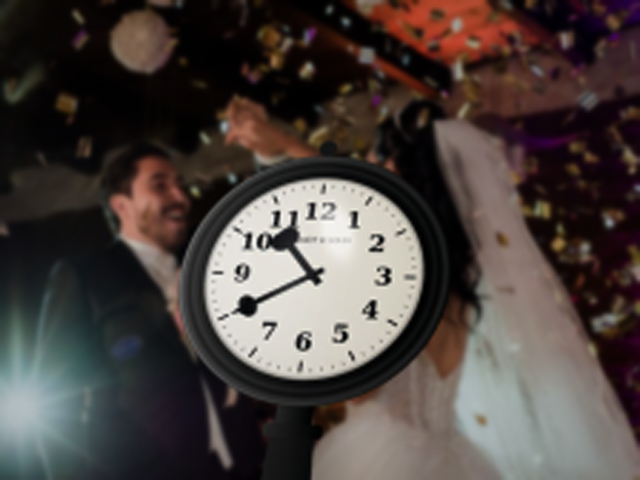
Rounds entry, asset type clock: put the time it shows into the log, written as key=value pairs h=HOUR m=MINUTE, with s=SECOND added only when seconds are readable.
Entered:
h=10 m=40
